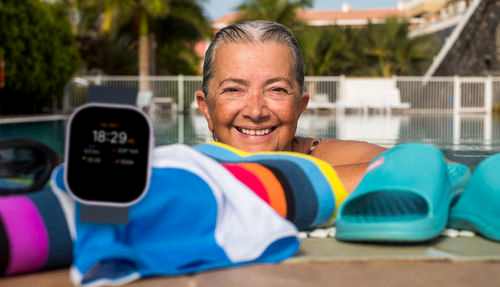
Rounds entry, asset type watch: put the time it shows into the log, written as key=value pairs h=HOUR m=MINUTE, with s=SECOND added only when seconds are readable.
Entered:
h=18 m=29
